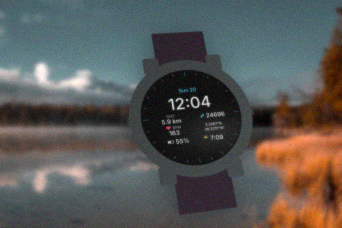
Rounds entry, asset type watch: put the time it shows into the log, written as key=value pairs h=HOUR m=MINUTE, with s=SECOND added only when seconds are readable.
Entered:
h=12 m=4
